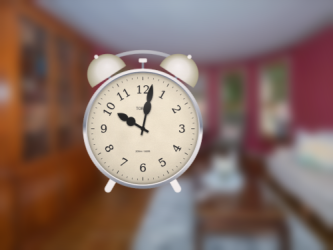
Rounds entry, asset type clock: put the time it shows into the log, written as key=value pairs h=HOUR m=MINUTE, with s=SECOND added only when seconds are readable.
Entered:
h=10 m=2
